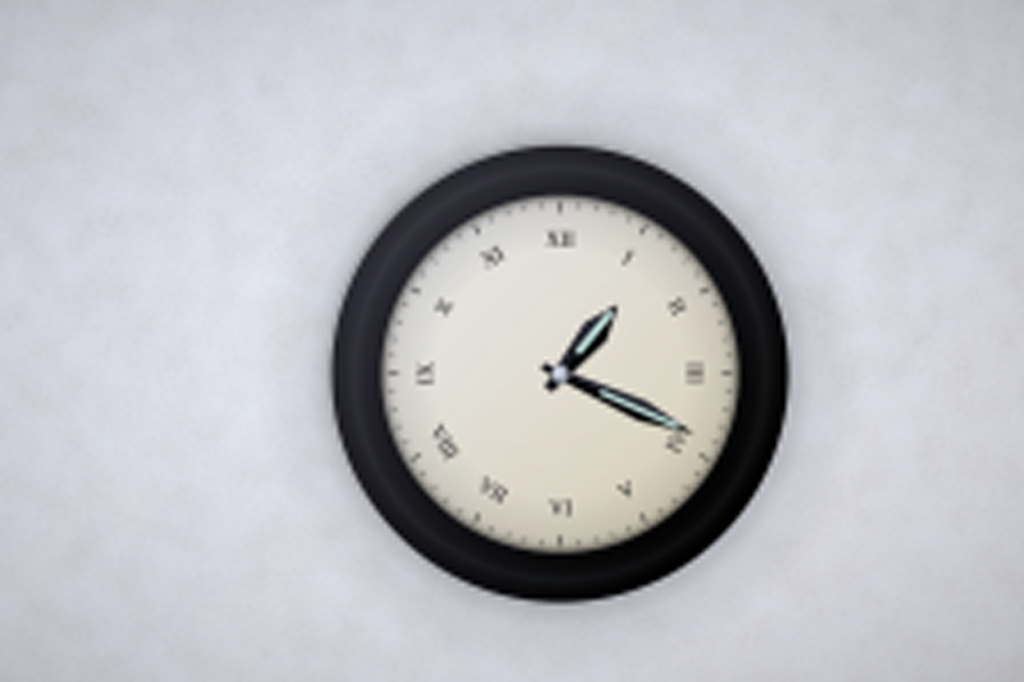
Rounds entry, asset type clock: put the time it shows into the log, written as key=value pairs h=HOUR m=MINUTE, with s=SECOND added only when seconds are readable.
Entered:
h=1 m=19
